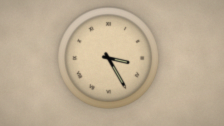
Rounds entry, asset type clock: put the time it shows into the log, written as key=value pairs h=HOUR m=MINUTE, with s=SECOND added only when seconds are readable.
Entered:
h=3 m=25
